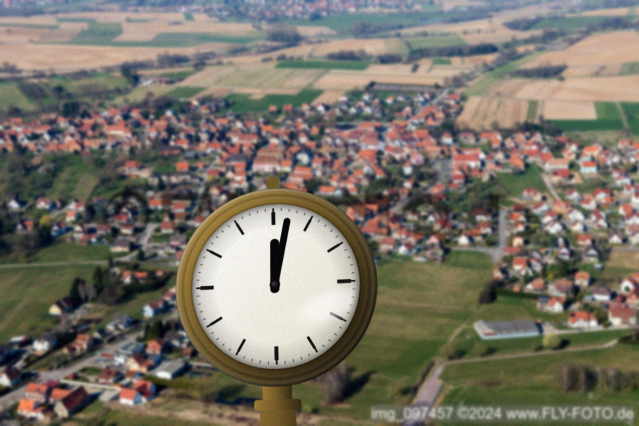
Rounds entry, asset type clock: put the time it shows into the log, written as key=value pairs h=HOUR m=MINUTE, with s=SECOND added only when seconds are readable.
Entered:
h=12 m=2
